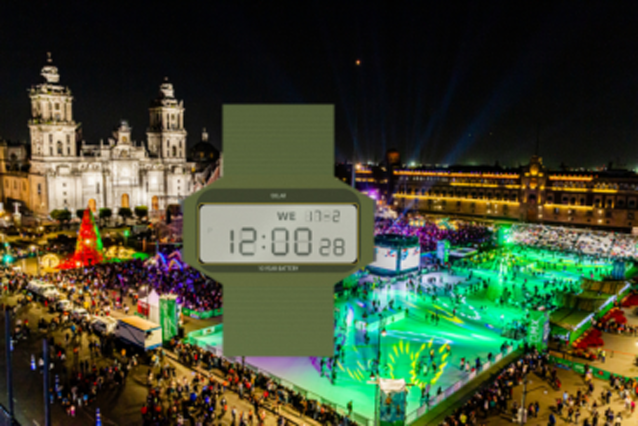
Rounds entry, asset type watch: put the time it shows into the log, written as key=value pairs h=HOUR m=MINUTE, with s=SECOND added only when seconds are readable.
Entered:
h=12 m=0 s=28
